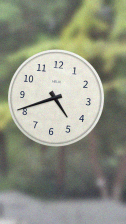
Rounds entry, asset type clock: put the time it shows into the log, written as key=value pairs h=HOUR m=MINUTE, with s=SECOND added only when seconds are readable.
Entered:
h=4 m=41
